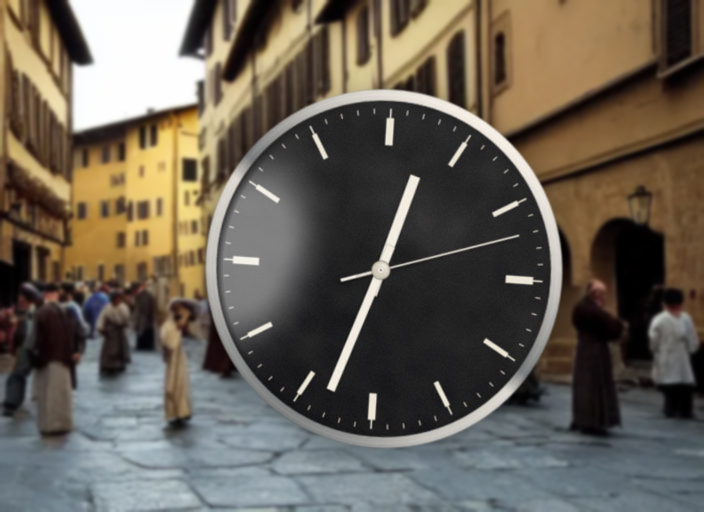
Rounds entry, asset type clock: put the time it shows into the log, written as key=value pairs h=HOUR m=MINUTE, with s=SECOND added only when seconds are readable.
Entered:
h=12 m=33 s=12
